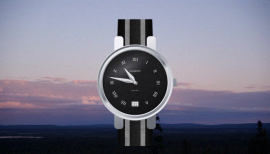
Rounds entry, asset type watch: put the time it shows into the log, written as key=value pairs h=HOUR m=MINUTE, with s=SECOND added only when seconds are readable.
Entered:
h=10 m=47
